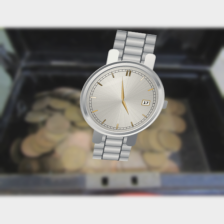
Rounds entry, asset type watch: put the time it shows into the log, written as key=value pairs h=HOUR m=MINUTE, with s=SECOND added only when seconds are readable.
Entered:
h=4 m=58
